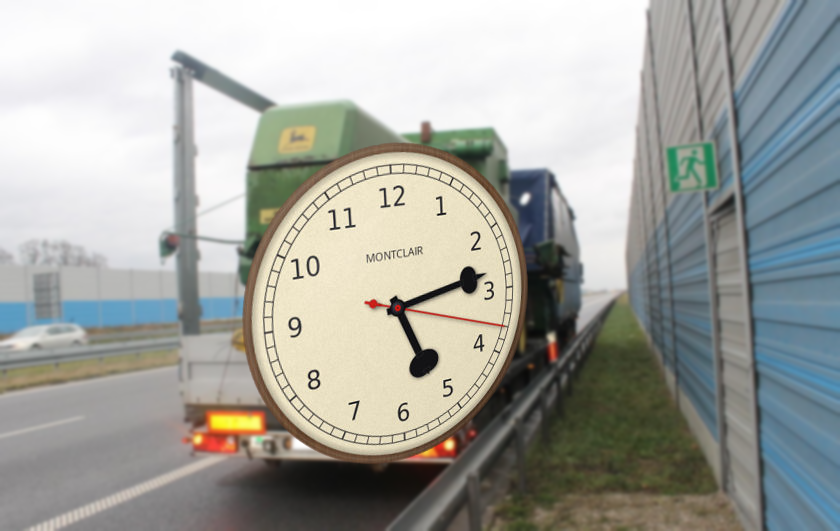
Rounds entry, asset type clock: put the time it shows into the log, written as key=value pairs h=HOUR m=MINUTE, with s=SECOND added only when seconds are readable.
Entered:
h=5 m=13 s=18
